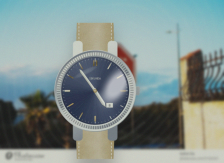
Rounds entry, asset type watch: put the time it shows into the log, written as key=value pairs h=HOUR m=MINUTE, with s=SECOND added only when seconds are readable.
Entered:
h=4 m=54
